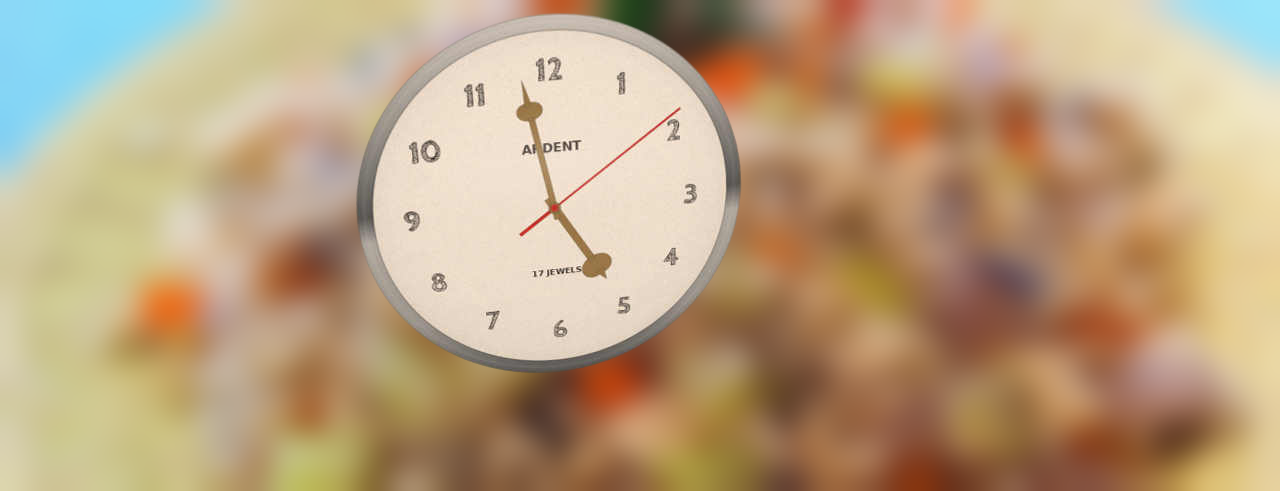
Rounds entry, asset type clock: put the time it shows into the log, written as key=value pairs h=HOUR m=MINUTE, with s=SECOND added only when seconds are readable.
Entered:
h=4 m=58 s=9
